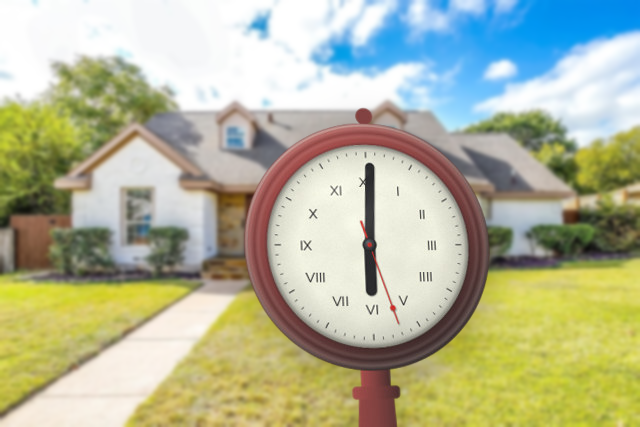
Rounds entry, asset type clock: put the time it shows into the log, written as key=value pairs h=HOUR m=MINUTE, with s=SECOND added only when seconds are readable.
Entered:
h=6 m=0 s=27
